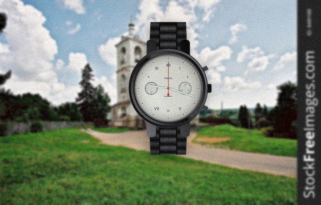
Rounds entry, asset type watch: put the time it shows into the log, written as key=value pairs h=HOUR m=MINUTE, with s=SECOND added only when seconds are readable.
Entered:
h=9 m=18
